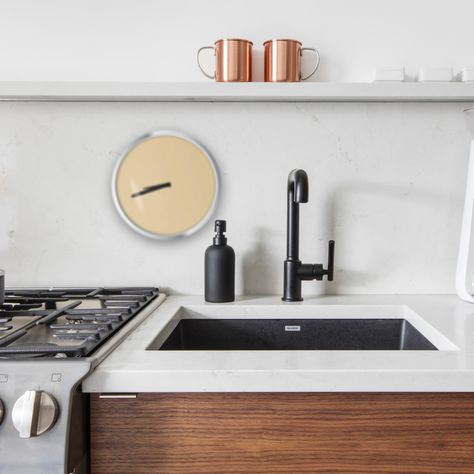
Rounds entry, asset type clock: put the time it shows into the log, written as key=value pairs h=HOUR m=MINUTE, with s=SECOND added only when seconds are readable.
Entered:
h=8 m=42
